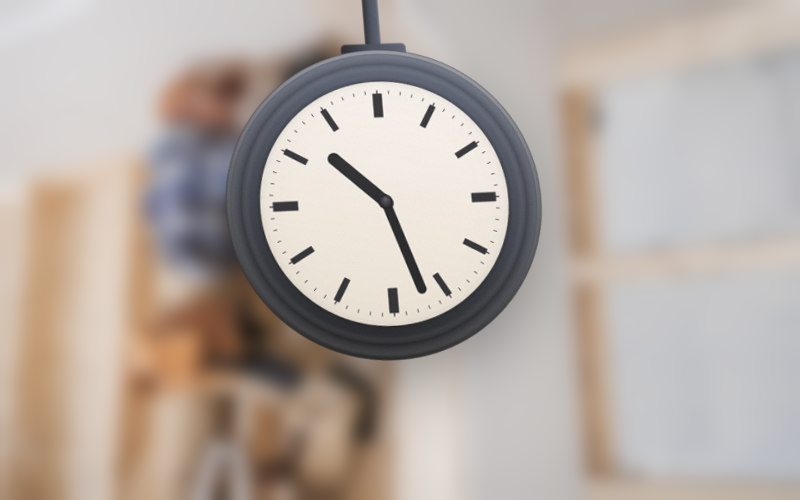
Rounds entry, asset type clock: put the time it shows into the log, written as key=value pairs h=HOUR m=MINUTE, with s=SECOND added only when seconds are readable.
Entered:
h=10 m=27
